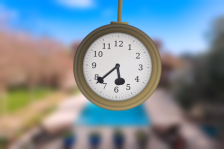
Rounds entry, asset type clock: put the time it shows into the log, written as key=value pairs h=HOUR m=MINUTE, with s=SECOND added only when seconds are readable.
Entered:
h=5 m=38
